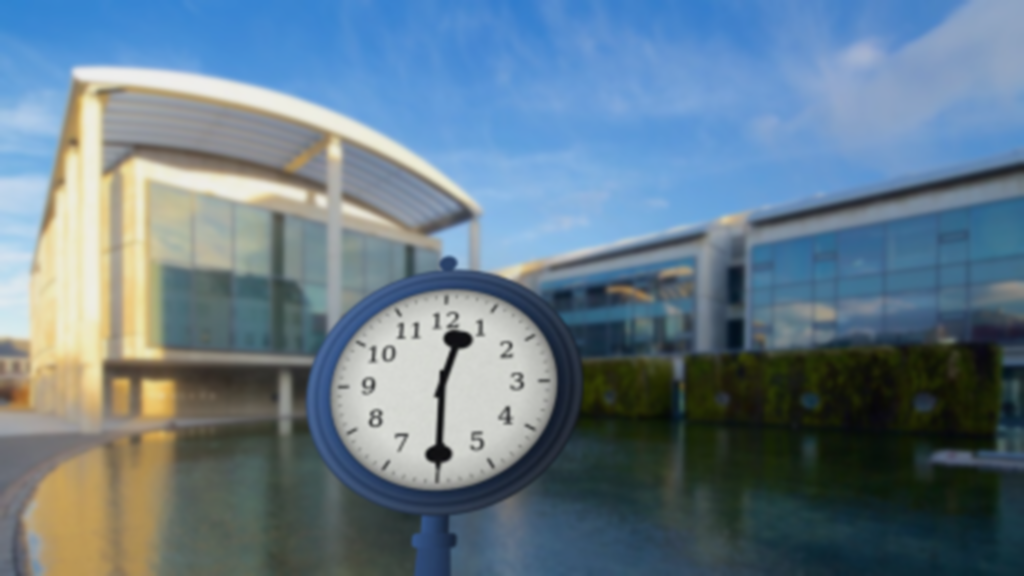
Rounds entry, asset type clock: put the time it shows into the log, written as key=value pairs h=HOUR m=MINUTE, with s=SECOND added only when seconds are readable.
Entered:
h=12 m=30
